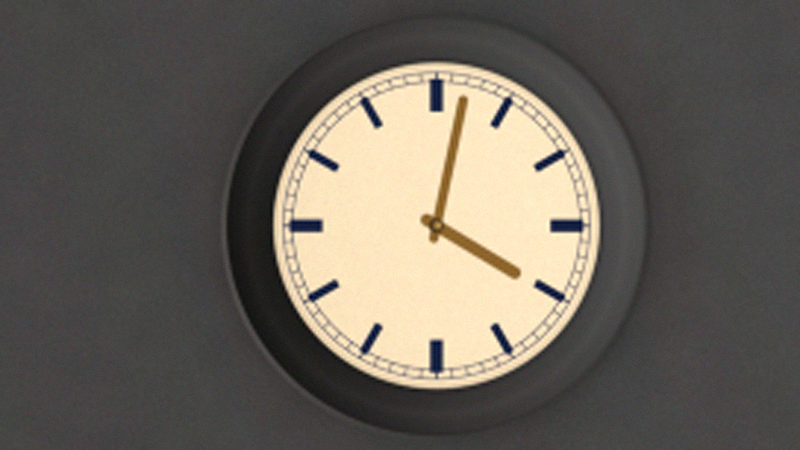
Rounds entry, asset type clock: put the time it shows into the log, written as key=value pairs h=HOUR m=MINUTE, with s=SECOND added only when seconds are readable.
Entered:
h=4 m=2
